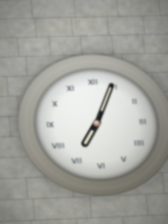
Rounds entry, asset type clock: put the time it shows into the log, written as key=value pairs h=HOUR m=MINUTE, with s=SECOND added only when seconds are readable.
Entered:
h=7 m=4
